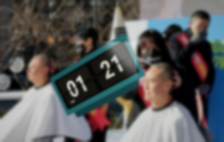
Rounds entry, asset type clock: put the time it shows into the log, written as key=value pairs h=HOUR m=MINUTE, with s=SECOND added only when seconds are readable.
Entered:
h=1 m=21
